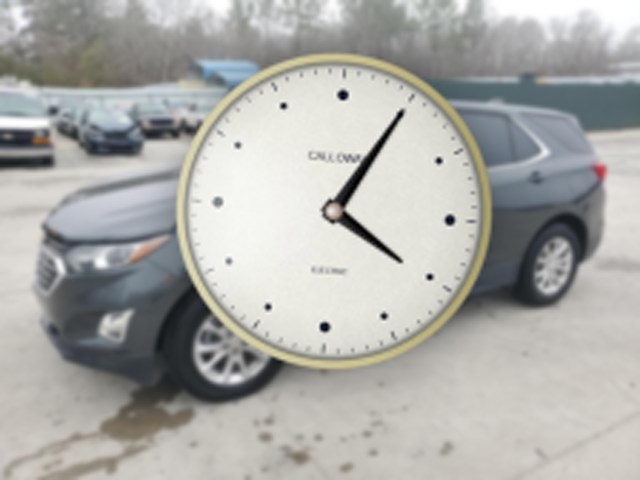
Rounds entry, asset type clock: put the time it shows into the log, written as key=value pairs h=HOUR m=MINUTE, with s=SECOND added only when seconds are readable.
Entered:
h=4 m=5
